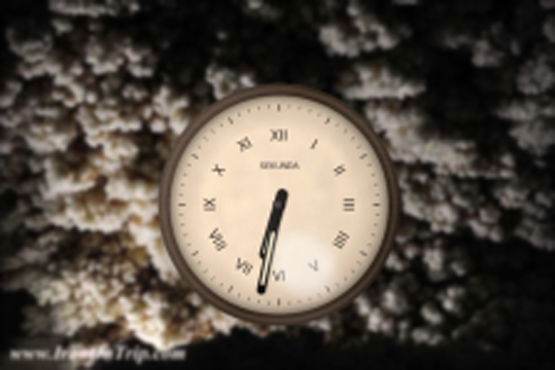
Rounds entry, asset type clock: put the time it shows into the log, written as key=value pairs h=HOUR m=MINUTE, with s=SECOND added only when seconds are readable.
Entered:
h=6 m=32
